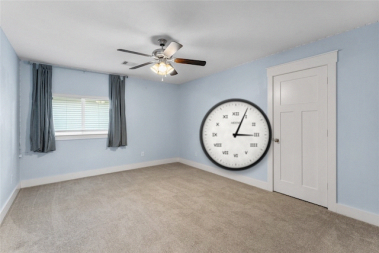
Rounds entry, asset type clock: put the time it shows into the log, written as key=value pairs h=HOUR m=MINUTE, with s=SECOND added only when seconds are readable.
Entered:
h=3 m=4
